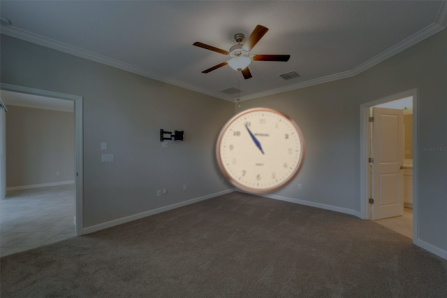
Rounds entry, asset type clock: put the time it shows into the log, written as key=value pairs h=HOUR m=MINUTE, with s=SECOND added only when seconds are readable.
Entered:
h=10 m=54
